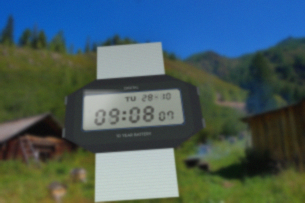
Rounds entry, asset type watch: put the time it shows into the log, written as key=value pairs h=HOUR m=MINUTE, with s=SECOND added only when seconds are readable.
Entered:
h=9 m=8 s=7
